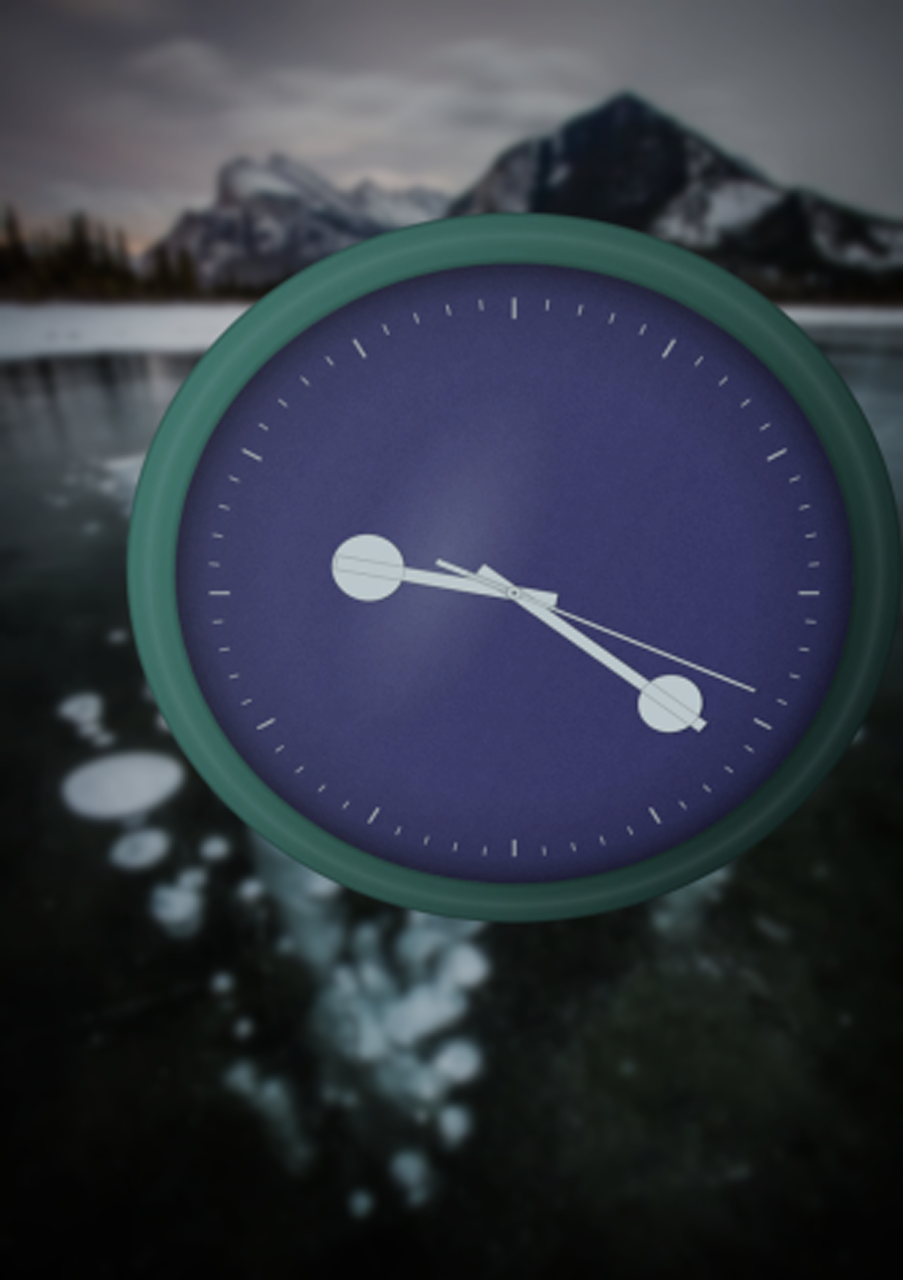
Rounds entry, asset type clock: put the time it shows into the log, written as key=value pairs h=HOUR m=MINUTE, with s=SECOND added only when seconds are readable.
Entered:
h=9 m=21 s=19
